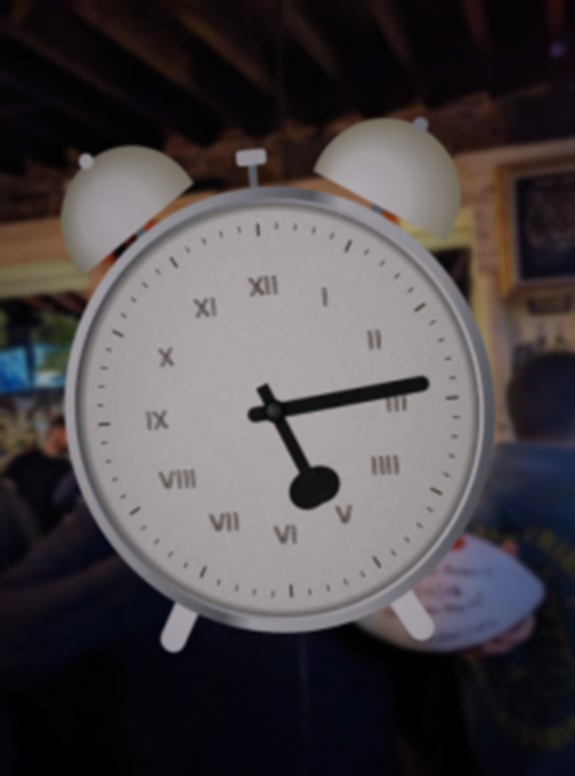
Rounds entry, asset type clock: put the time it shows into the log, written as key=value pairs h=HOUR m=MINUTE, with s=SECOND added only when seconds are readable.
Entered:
h=5 m=14
